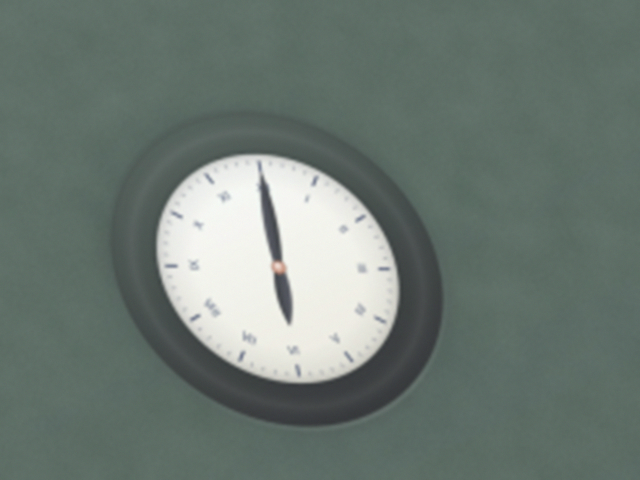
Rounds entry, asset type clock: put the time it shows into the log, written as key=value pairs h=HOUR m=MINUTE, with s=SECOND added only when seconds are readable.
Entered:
h=6 m=0
